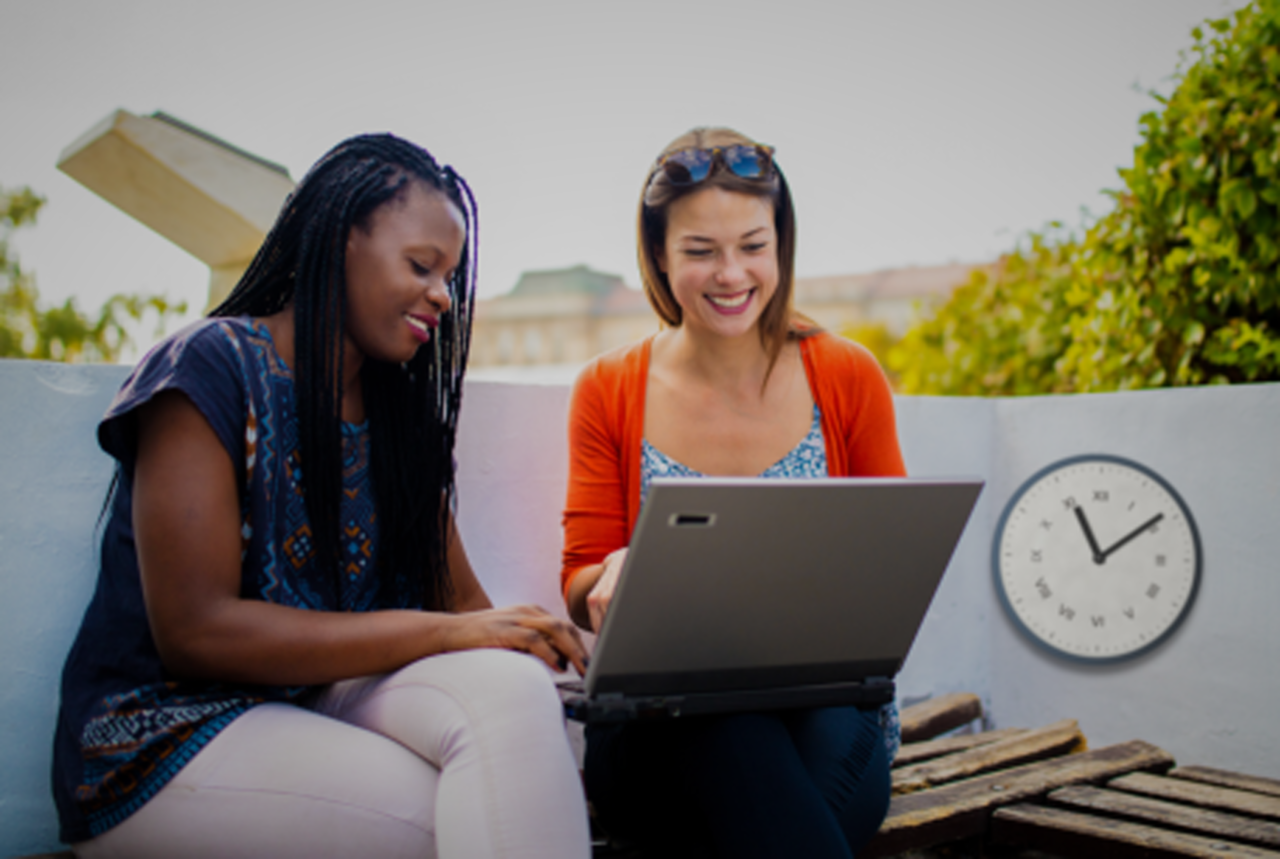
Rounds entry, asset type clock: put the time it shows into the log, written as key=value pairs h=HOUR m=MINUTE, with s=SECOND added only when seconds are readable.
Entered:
h=11 m=9
